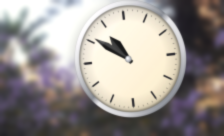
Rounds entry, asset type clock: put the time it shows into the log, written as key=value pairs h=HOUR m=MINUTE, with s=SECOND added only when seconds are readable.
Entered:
h=10 m=51
